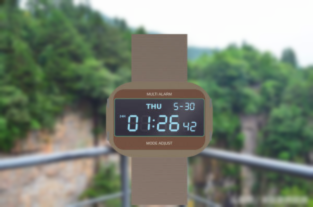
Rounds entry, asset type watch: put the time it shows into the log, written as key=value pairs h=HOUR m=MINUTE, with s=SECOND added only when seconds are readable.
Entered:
h=1 m=26 s=42
